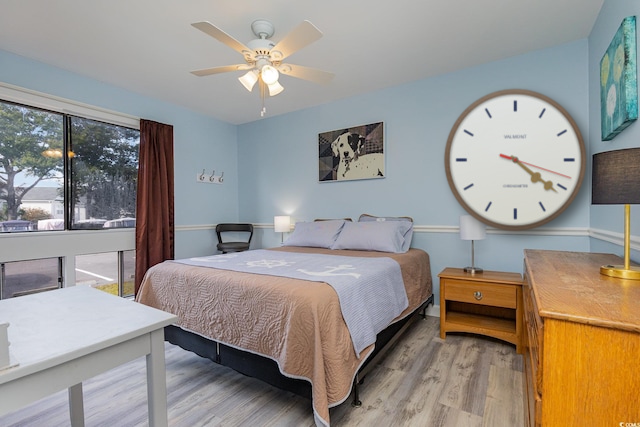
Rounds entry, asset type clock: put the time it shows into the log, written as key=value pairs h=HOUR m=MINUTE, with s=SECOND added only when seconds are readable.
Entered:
h=4 m=21 s=18
